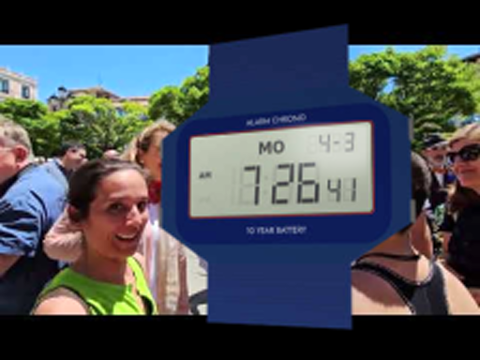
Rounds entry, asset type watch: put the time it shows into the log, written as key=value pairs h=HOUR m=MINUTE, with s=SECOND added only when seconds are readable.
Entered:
h=7 m=26 s=41
